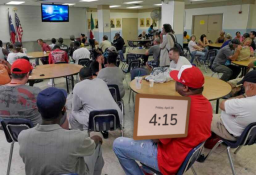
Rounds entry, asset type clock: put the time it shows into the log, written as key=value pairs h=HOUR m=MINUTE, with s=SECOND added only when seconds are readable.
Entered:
h=4 m=15
